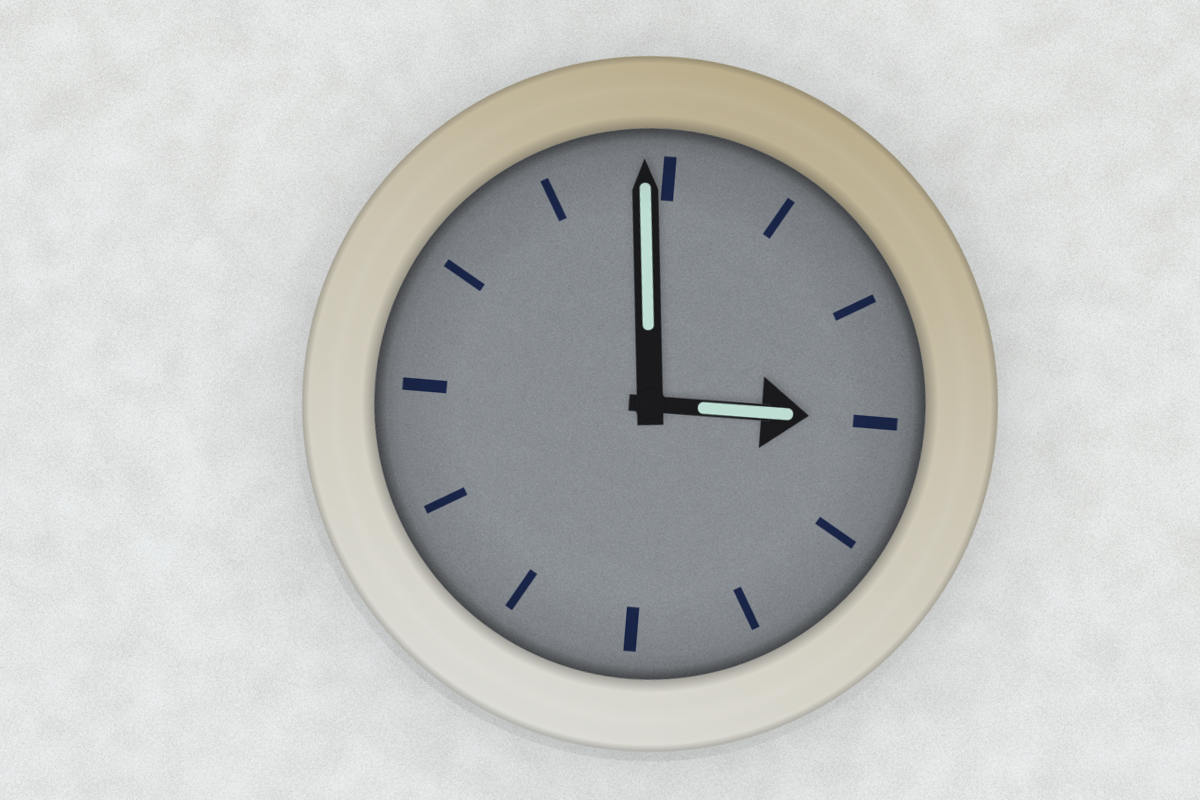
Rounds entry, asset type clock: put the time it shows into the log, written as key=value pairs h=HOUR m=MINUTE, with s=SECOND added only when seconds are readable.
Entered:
h=2 m=59
